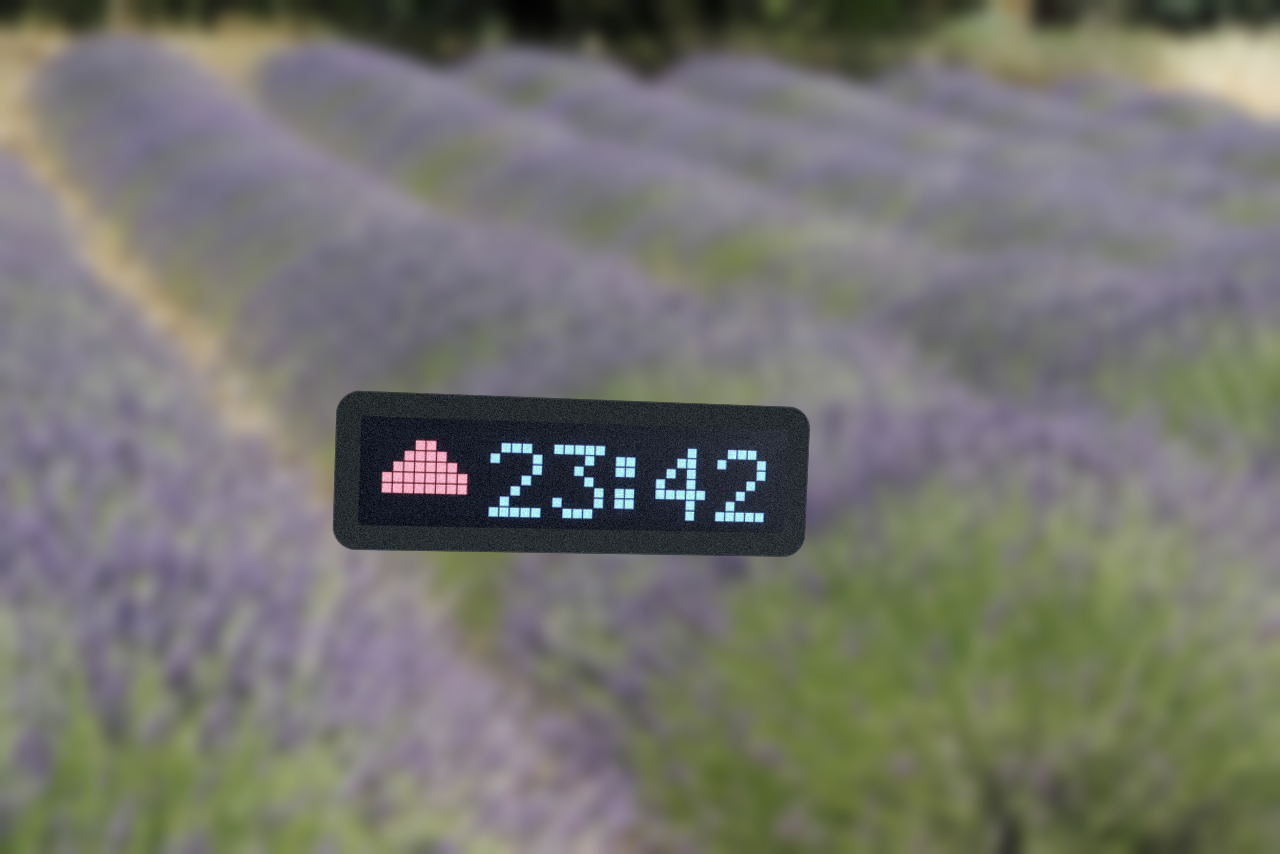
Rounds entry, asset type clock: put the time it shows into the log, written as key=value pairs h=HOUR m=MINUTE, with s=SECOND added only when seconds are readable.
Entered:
h=23 m=42
